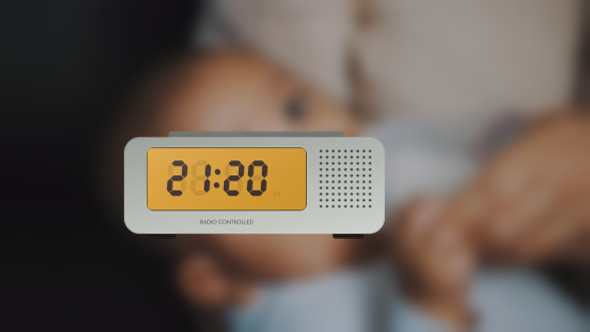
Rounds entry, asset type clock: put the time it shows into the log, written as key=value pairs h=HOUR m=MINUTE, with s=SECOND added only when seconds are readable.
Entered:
h=21 m=20
